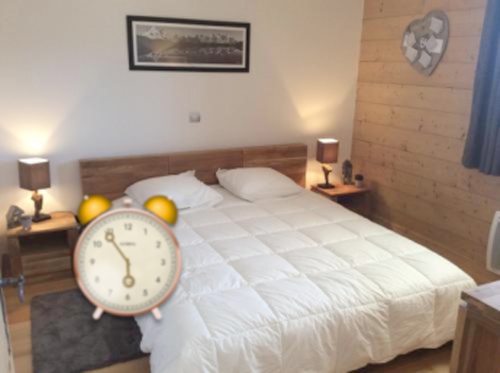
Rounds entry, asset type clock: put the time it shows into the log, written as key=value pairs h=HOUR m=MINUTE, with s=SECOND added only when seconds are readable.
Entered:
h=5 m=54
